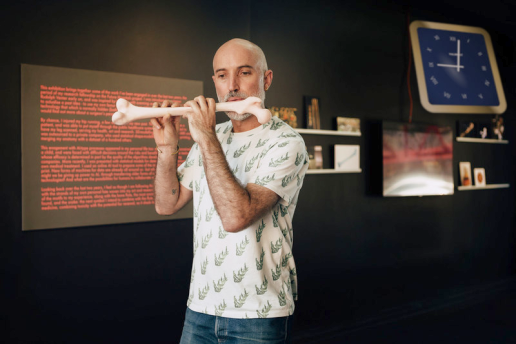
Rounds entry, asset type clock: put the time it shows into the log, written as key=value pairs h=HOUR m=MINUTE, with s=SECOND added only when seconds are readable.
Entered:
h=9 m=2
